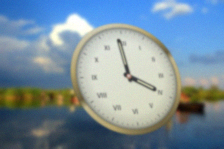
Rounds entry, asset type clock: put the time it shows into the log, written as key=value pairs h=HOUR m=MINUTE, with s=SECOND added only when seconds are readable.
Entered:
h=3 m=59
